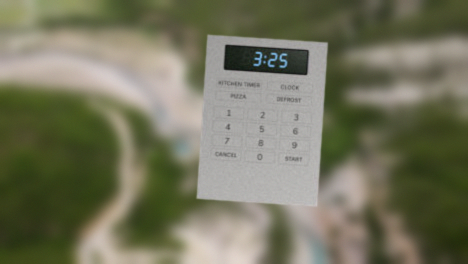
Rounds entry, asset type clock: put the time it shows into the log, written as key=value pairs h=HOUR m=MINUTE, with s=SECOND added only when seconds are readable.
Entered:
h=3 m=25
